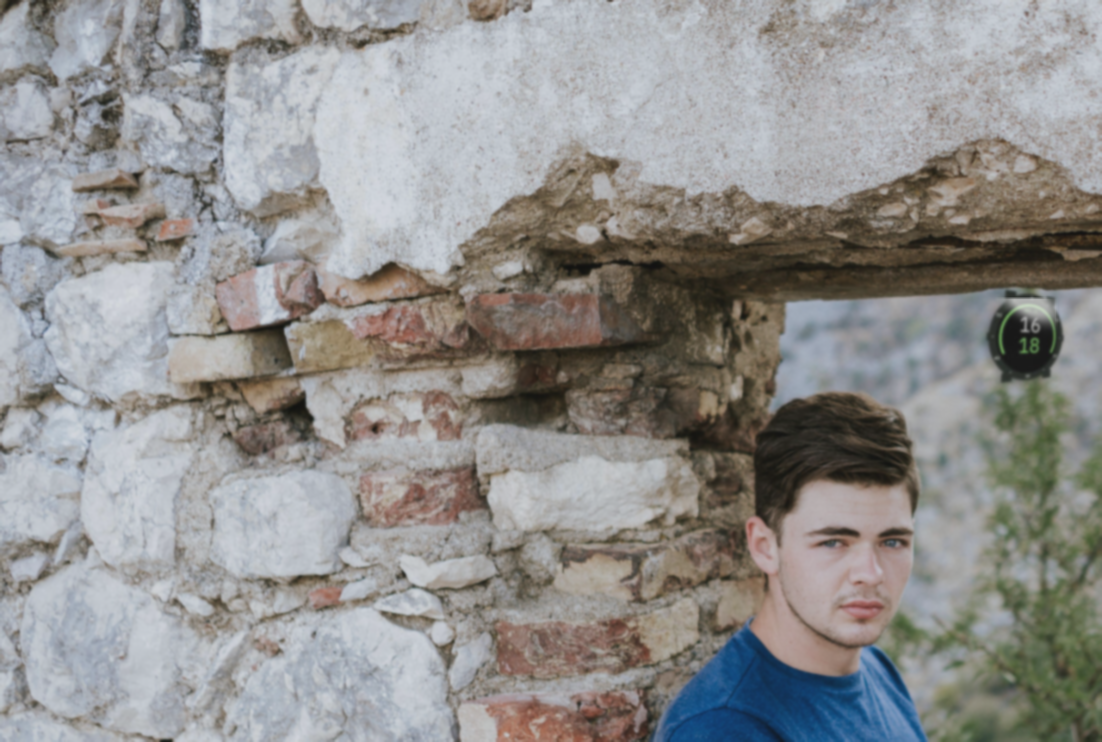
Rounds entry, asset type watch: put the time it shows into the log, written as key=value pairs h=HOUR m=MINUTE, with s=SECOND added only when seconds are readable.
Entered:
h=16 m=18
